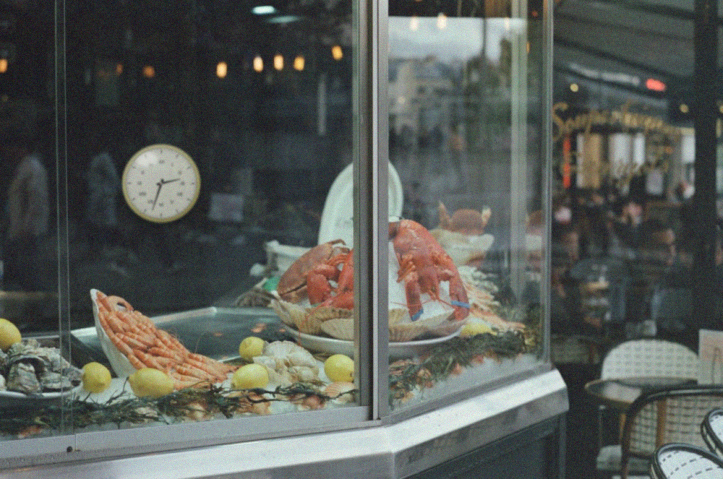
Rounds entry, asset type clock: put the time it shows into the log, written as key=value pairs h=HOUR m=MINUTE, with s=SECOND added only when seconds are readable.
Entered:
h=2 m=33
